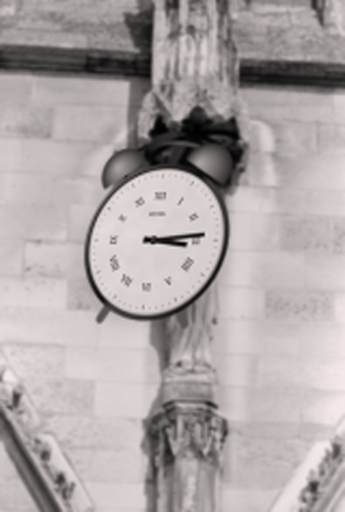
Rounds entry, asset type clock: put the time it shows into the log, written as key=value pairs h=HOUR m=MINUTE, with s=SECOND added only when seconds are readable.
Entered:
h=3 m=14
